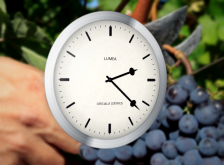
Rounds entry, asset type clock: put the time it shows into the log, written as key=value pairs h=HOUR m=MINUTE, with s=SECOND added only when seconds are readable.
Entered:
h=2 m=22
